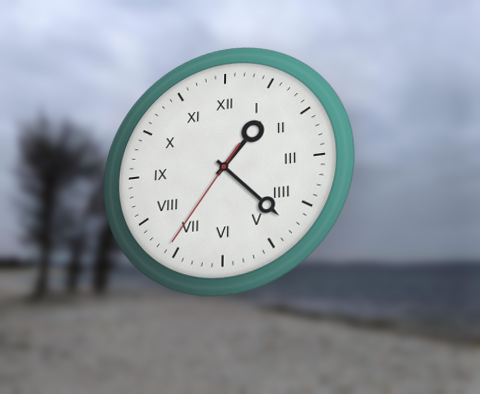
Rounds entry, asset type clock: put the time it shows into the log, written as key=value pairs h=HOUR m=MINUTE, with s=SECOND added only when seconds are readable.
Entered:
h=1 m=22 s=36
